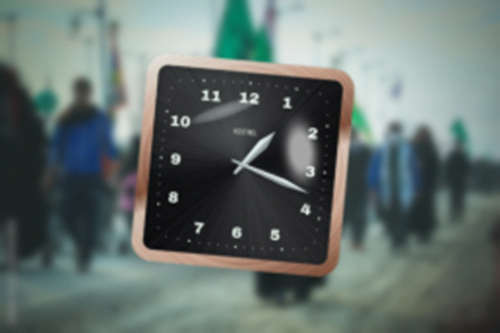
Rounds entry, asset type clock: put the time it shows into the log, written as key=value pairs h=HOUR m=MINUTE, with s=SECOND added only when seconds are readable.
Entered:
h=1 m=18
